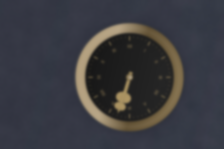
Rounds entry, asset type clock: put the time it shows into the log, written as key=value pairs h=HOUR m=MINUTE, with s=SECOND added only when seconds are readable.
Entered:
h=6 m=33
